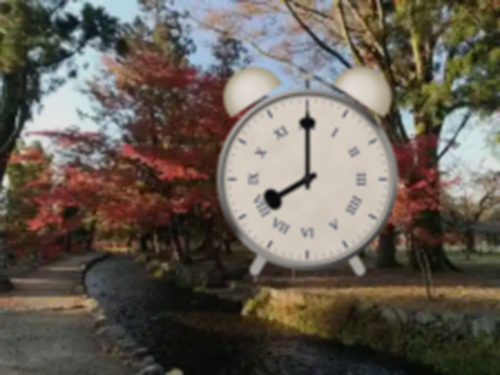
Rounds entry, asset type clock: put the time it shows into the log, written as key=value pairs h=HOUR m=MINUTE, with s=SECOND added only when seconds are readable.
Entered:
h=8 m=0
